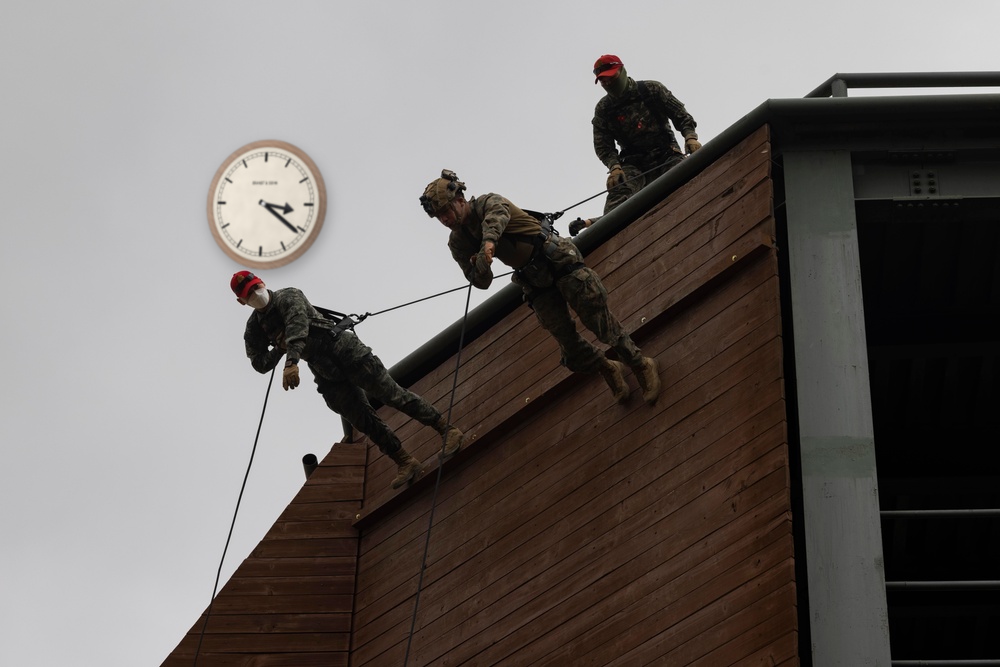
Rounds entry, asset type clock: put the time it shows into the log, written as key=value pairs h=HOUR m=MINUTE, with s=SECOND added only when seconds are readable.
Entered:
h=3 m=21
